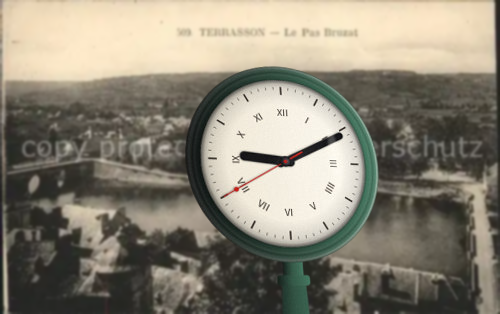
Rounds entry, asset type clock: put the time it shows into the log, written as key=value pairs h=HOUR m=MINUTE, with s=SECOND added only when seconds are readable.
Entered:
h=9 m=10 s=40
